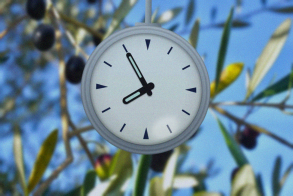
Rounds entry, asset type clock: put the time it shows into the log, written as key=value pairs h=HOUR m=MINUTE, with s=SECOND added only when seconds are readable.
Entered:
h=7 m=55
